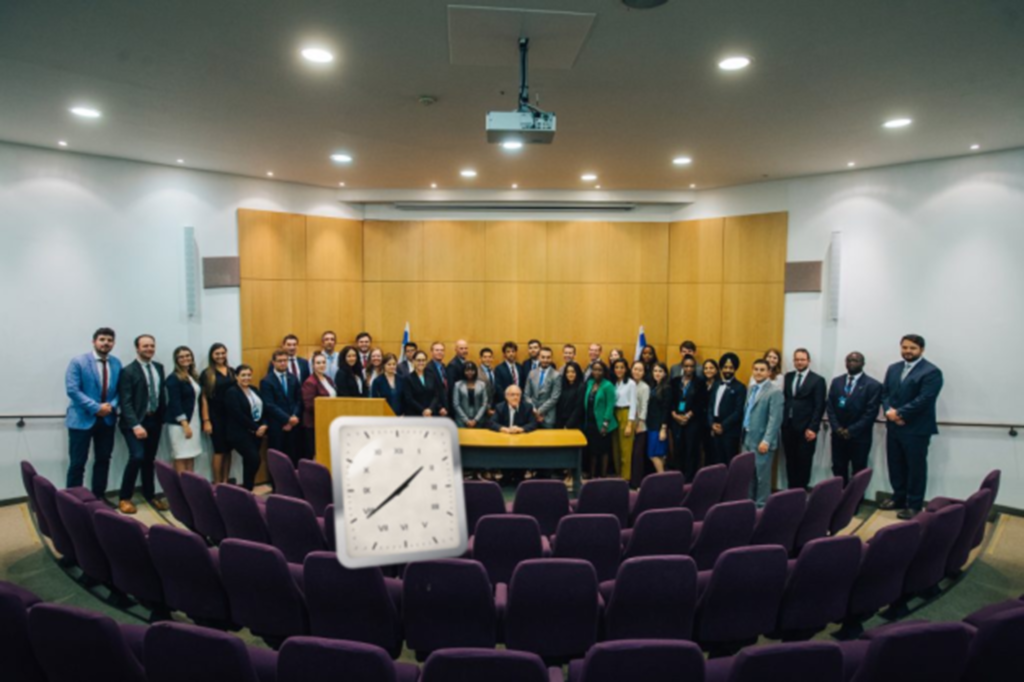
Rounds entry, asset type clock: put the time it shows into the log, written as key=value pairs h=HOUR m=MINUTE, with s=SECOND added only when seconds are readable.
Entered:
h=1 m=39
